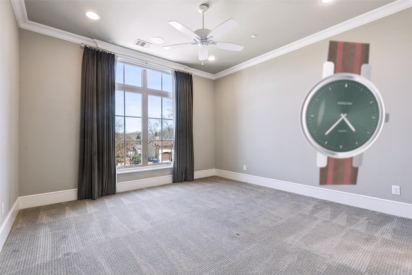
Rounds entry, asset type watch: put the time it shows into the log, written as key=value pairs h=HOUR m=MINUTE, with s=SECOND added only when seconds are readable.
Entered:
h=4 m=37
